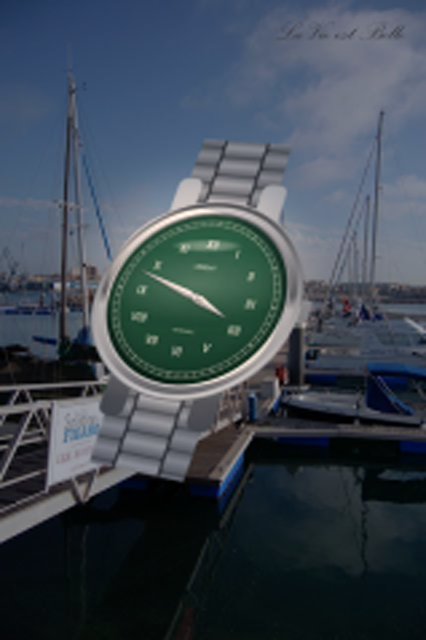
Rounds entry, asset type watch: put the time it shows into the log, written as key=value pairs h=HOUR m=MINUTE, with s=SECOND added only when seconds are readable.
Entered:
h=3 m=48
